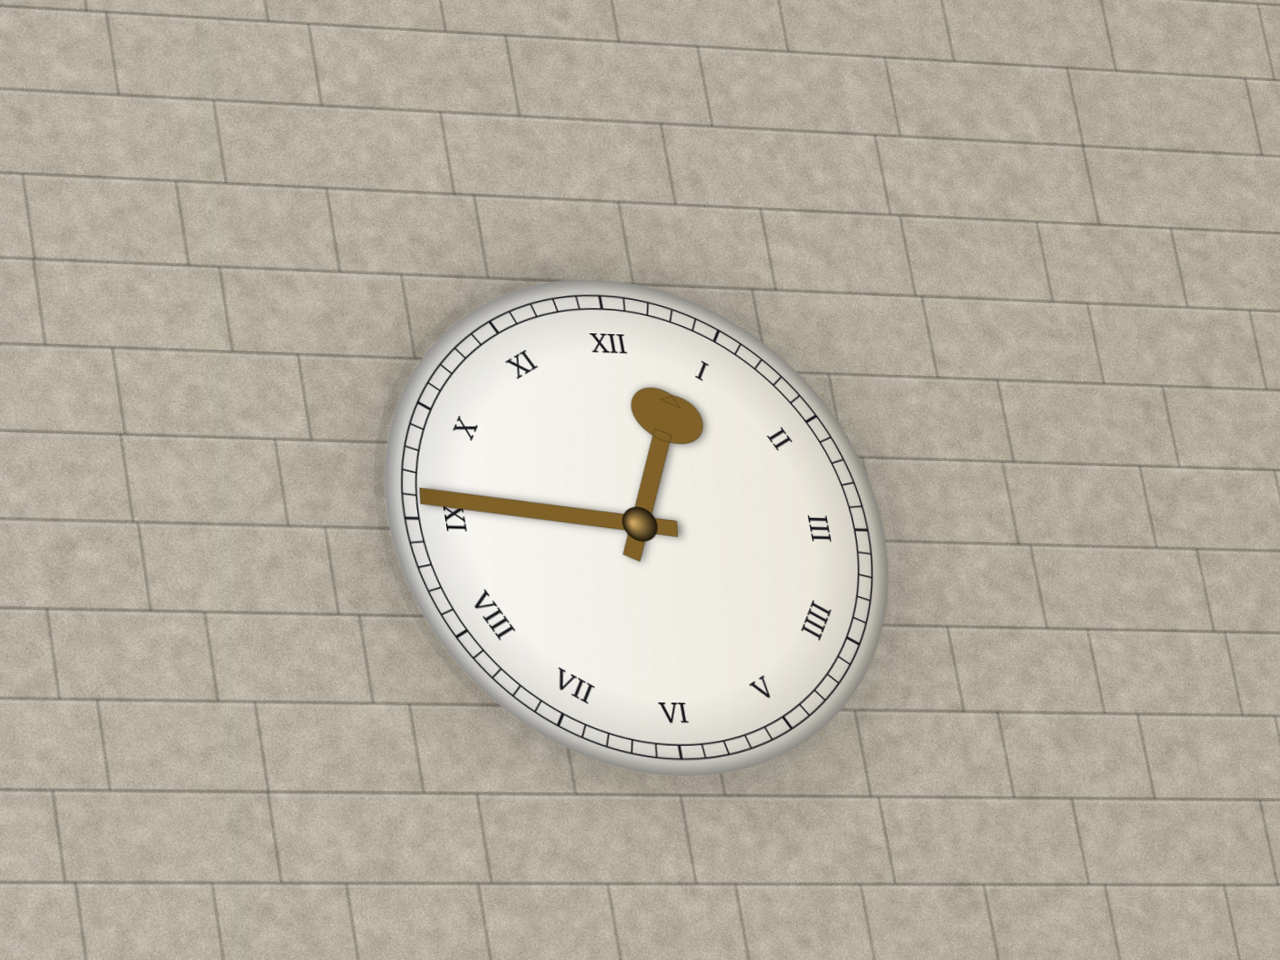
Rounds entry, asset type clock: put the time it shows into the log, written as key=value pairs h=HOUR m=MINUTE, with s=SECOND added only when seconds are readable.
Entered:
h=12 m=46
